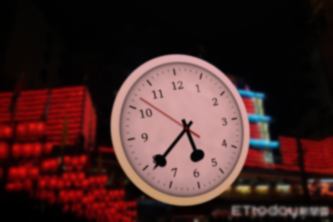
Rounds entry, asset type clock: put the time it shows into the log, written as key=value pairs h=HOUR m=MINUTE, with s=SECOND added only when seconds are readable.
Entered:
h=5 m=38 s=52
